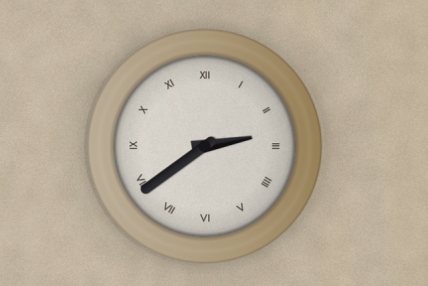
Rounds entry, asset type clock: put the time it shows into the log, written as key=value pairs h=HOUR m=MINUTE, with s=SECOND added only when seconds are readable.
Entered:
h=2 m=39
